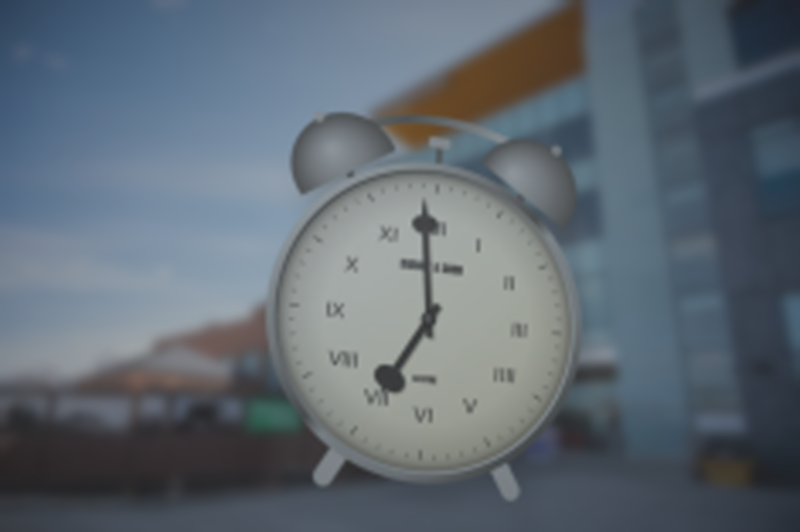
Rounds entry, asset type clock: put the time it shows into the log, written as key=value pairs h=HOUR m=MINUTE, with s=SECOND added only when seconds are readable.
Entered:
h=6 m=59
